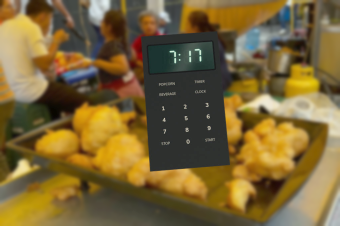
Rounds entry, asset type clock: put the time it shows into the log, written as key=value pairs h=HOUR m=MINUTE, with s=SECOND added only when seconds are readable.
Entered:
h=7 m=17
